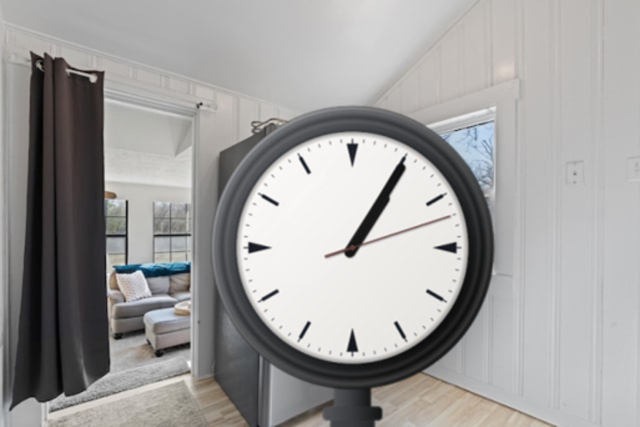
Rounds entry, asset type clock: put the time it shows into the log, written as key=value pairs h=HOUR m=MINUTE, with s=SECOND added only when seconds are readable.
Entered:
h=1 m=5 s=12
